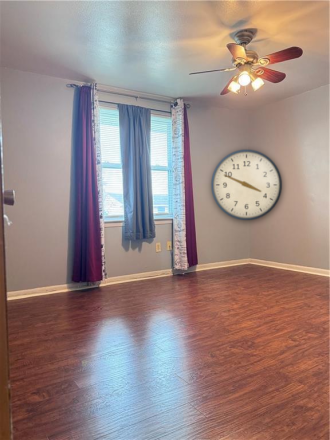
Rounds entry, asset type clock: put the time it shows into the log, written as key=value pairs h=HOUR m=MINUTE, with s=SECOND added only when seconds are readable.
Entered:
h=3 m=49
